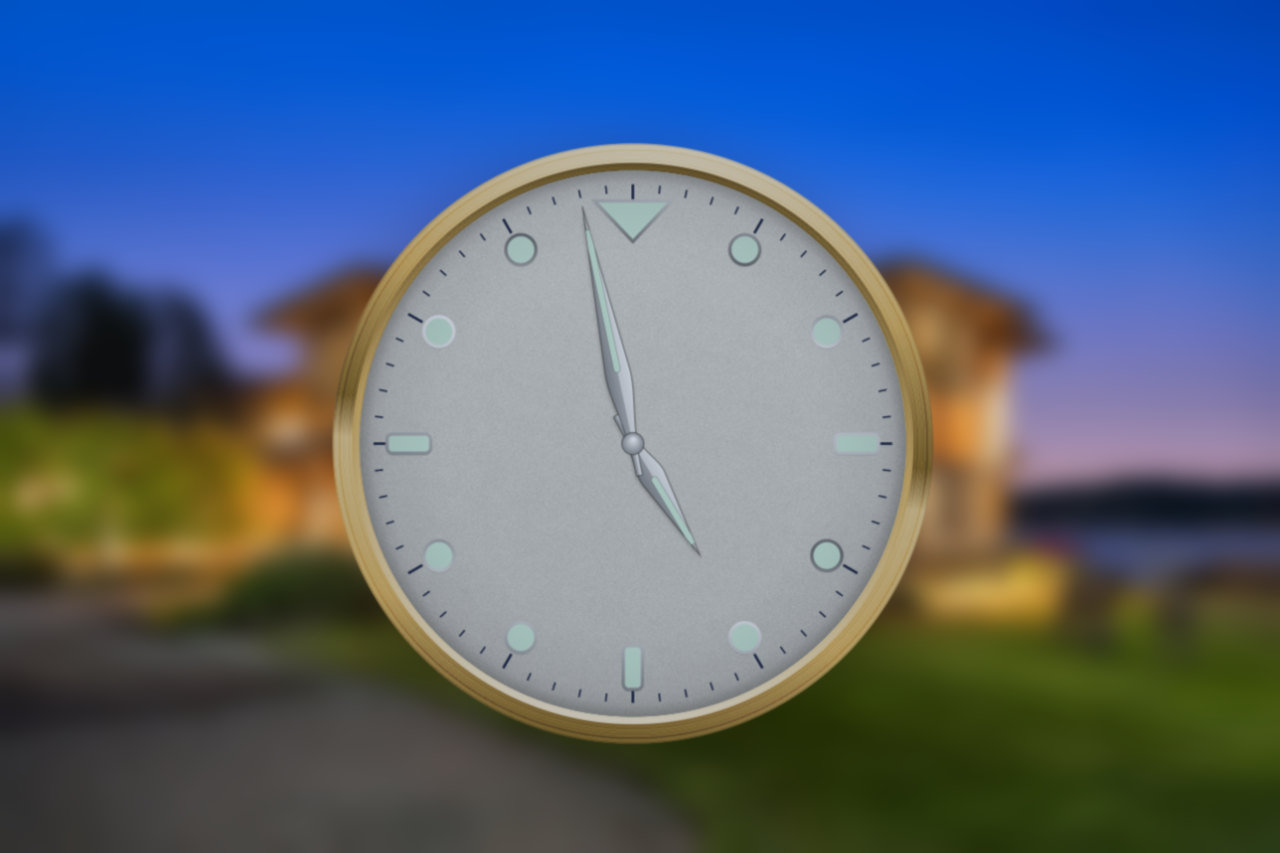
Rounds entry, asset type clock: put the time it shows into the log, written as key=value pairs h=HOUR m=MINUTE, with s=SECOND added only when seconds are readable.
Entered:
h=4 m=58
